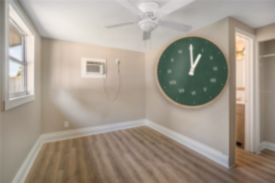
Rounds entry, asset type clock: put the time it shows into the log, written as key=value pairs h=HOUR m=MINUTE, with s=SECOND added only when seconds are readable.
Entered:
h=1 m=0
